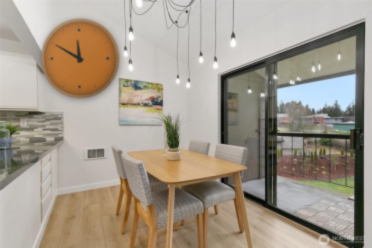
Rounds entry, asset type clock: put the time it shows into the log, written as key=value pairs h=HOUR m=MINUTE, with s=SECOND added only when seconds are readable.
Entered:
h=11 m=50
